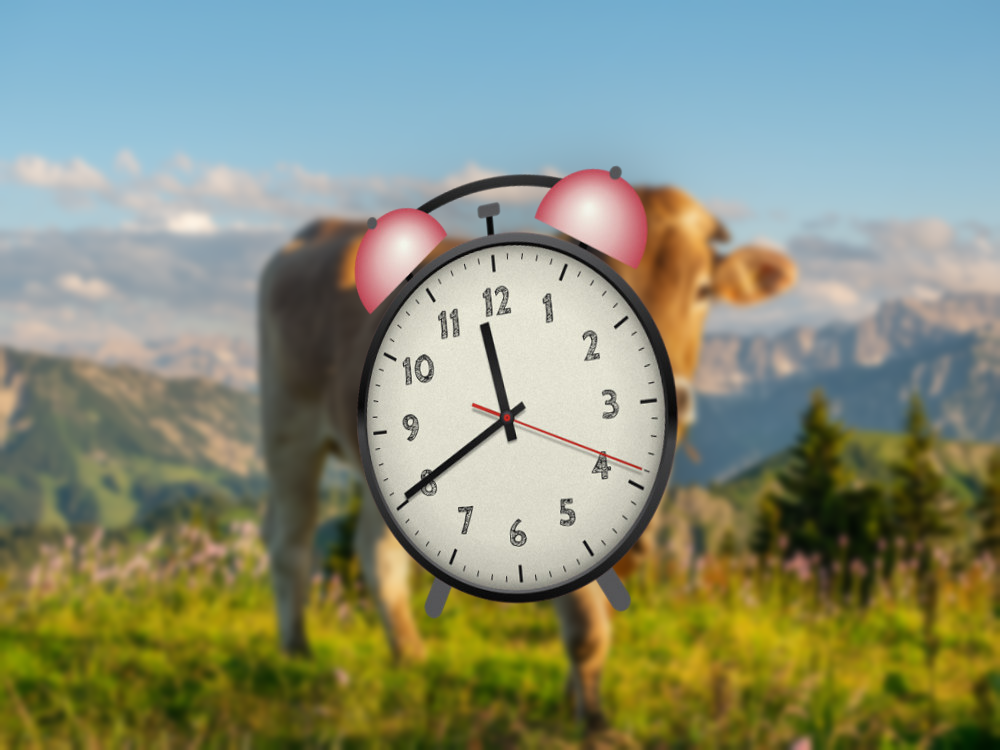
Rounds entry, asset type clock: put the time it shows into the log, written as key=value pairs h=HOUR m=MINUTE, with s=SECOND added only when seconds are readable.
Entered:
h=11 m=40 s=19
